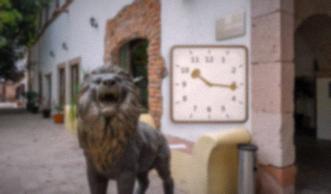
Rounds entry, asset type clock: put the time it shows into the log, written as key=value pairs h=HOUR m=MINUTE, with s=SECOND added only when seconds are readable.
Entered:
h=10 m=16
